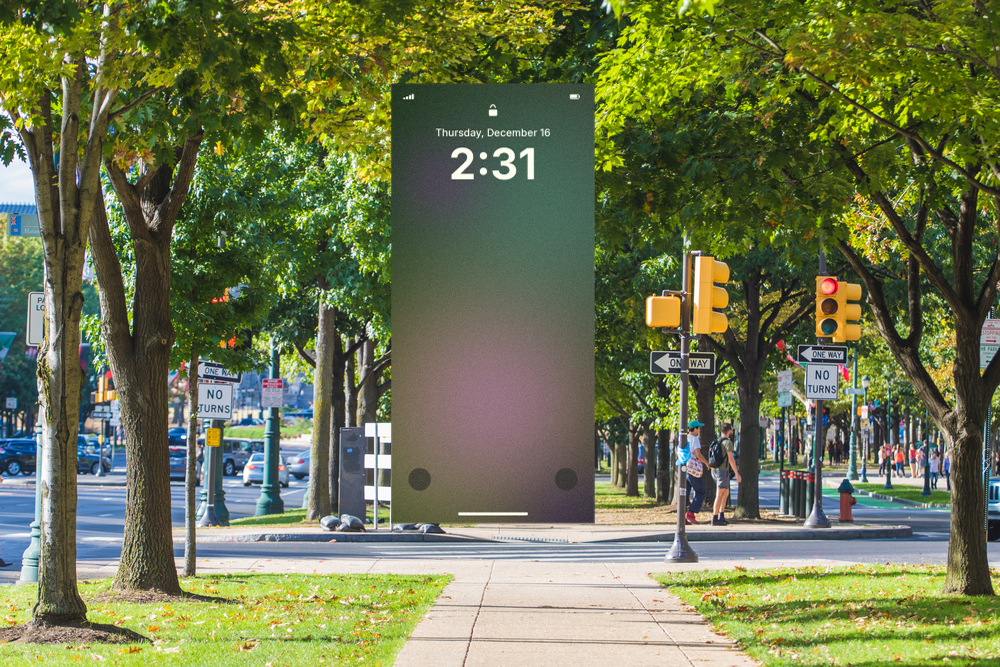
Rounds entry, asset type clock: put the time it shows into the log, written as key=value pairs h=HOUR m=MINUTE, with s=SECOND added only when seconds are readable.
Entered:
h=2 m=31
